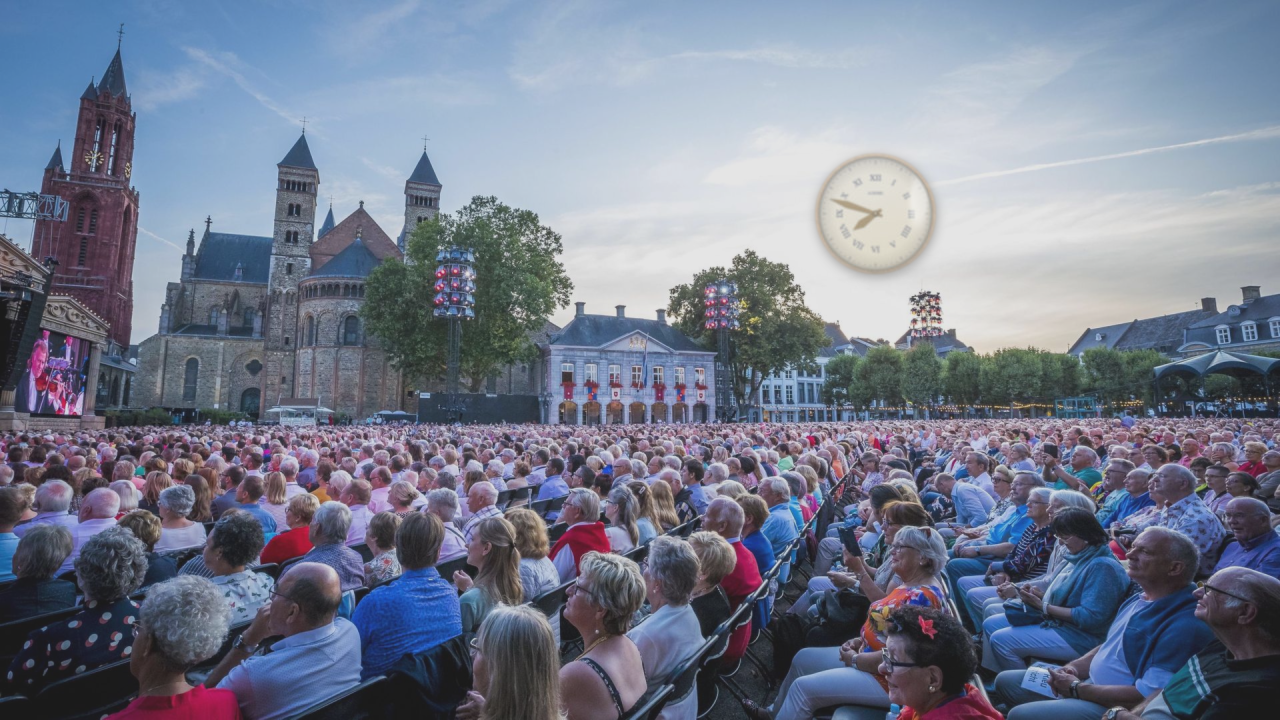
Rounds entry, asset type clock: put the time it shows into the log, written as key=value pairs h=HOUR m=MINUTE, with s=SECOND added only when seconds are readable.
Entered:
h=7 m=48
